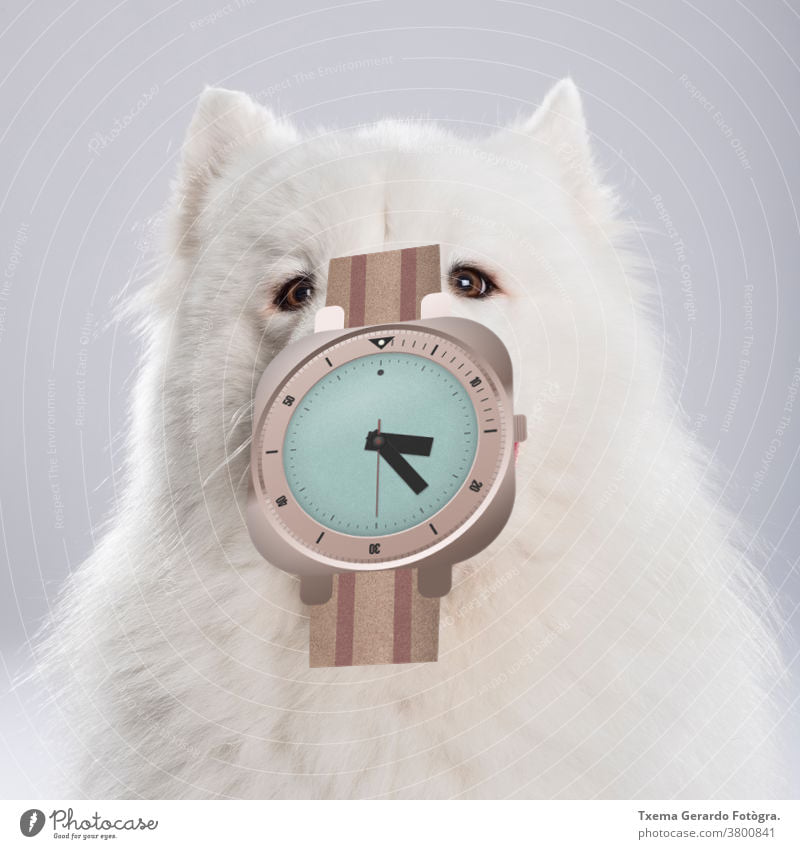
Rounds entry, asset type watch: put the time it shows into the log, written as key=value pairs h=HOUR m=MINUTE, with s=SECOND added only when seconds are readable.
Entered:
h=3 m=23 s=30
